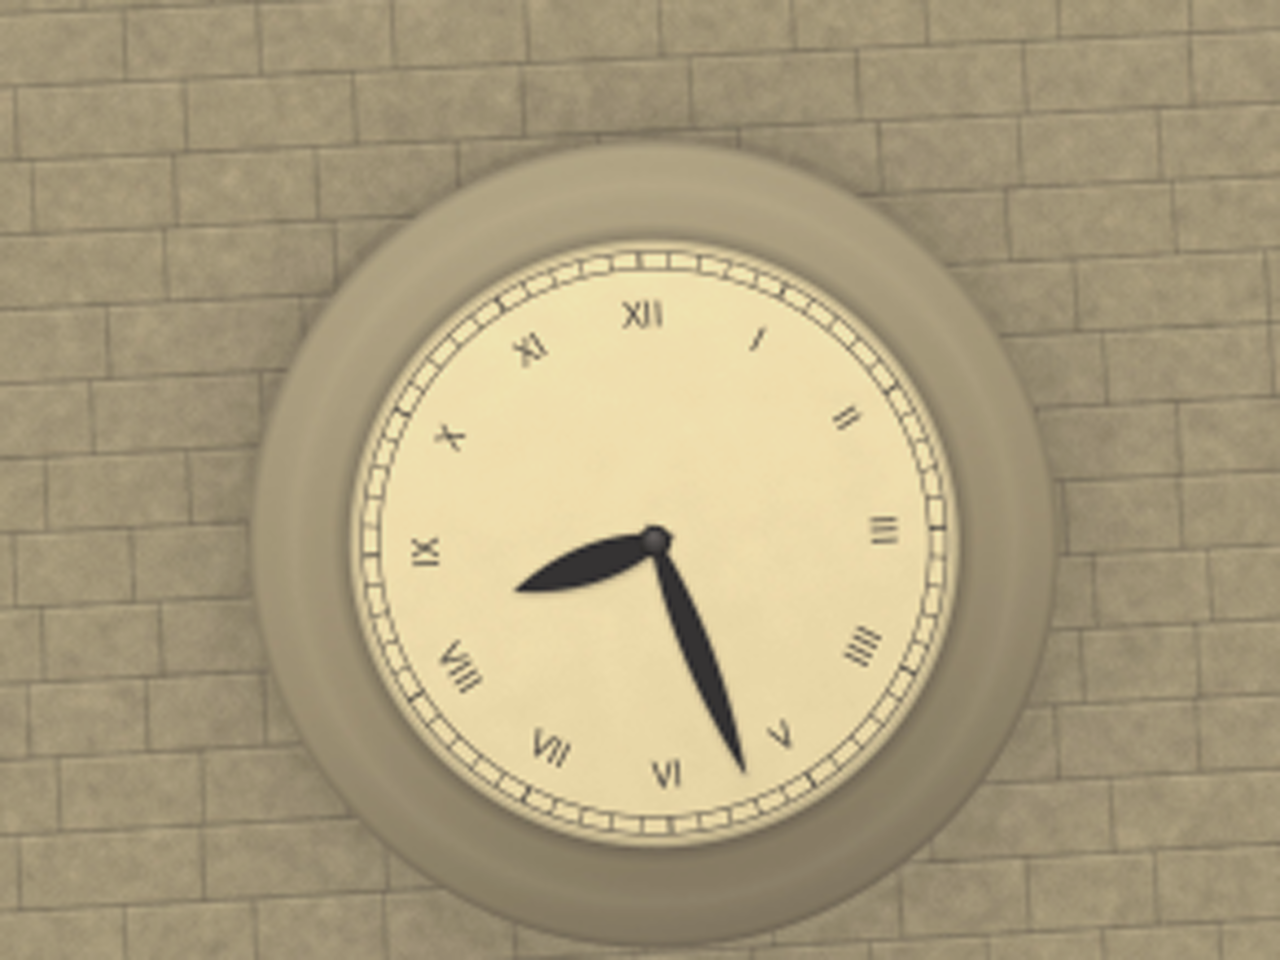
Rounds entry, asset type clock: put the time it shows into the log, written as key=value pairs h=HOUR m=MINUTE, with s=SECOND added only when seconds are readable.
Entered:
h=8 m=27
